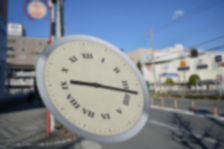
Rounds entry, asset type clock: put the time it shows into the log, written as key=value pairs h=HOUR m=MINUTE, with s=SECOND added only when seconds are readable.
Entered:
h=9 m=17
